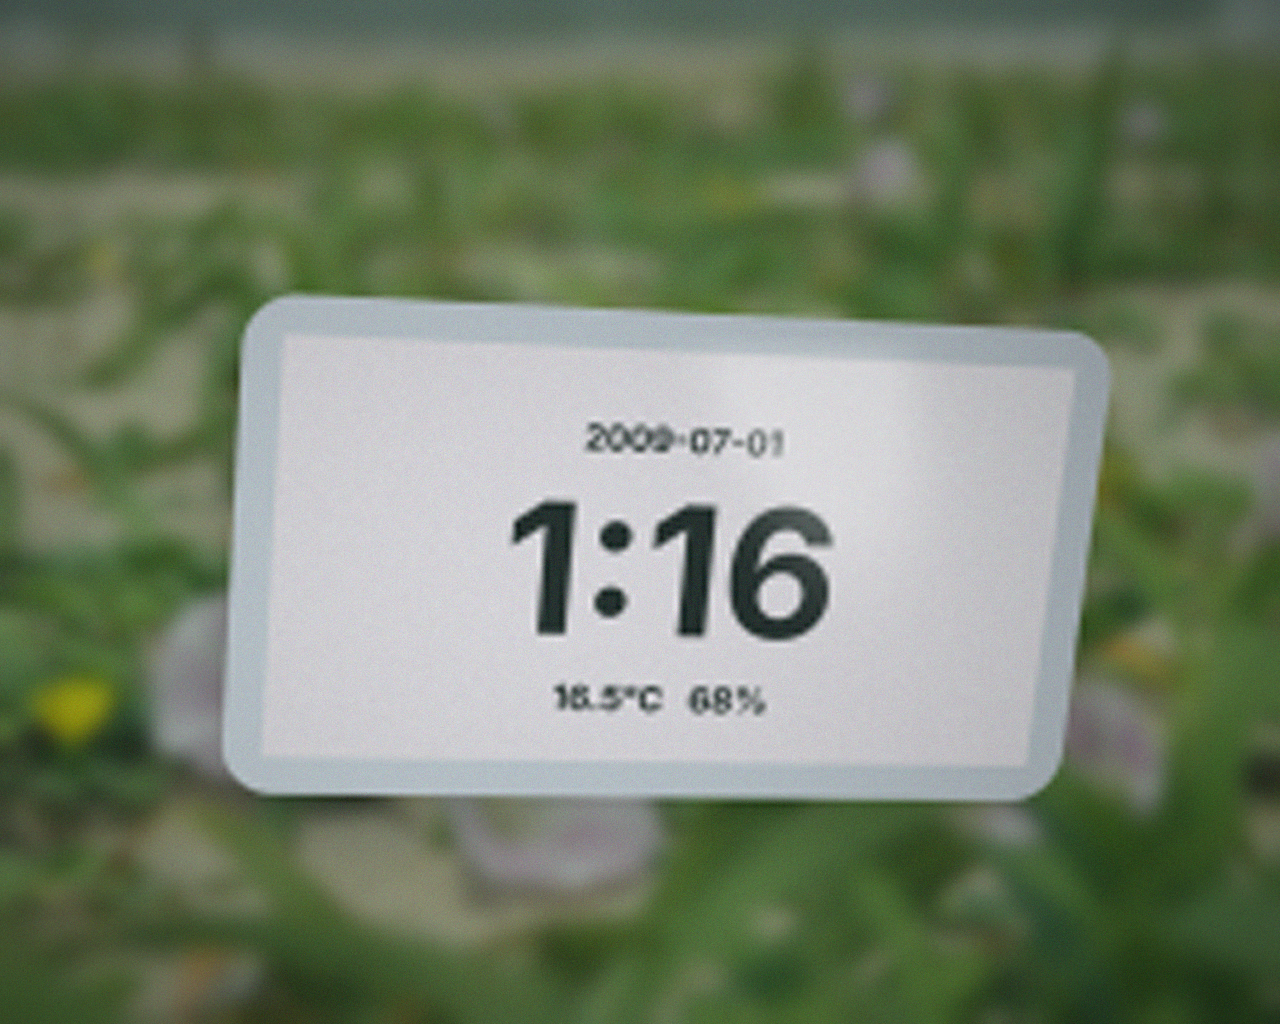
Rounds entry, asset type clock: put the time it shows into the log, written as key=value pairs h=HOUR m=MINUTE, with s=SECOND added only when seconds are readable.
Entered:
h=1 m=16
